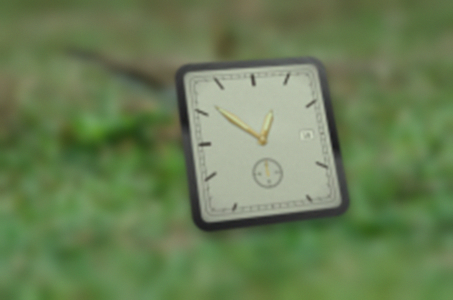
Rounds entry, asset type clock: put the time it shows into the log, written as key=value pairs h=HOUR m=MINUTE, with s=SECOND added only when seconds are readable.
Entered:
h=12 m=52
